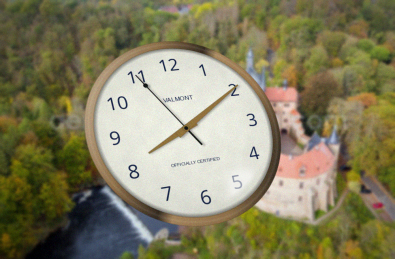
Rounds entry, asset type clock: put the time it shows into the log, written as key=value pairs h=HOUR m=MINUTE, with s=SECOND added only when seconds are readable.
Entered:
h=8 m=9 s=55
